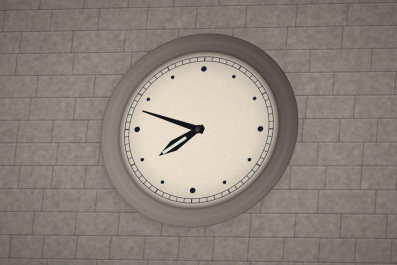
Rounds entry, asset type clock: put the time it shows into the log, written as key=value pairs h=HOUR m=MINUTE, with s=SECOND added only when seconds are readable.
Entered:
h=7 m=48
